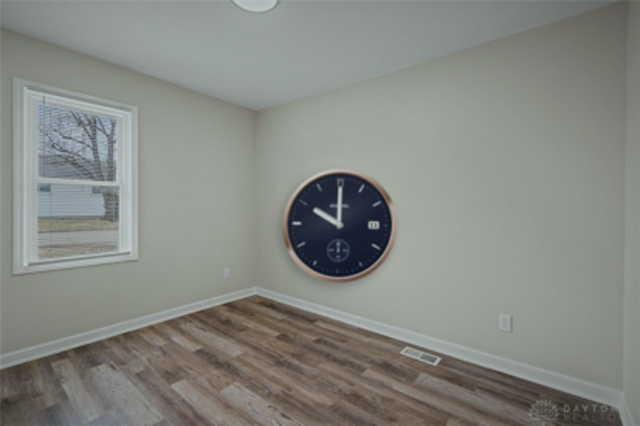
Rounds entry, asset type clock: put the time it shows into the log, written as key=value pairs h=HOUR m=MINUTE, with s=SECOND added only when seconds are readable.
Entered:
h=10 m=0
